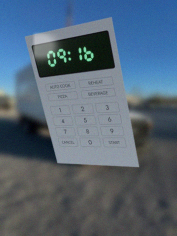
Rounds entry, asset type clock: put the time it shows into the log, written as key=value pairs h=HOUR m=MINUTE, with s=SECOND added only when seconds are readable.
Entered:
h=9 m=16
